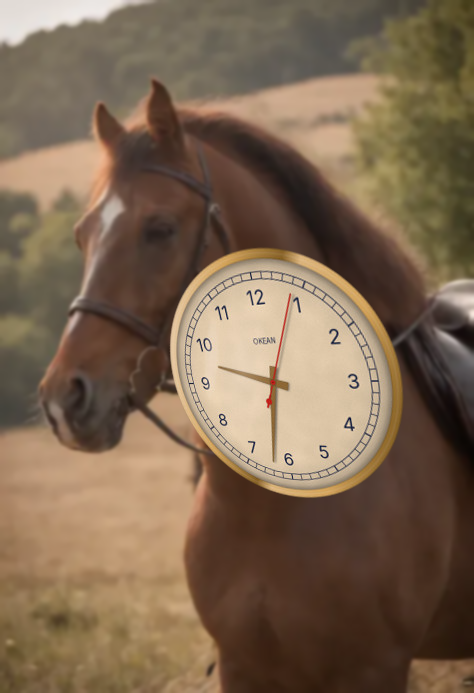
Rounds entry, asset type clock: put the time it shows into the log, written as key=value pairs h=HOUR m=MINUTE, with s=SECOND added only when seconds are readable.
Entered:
h=9 m=32 s=4
